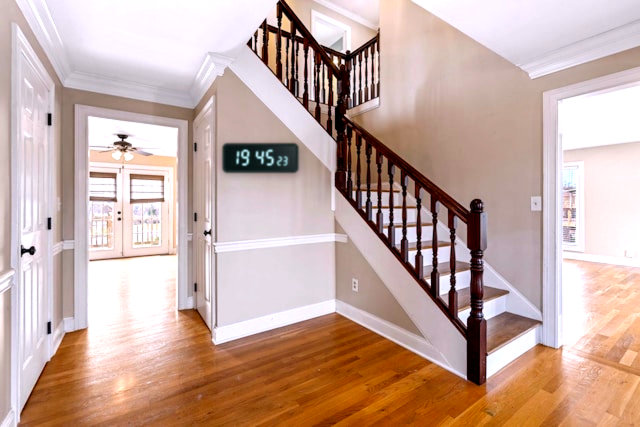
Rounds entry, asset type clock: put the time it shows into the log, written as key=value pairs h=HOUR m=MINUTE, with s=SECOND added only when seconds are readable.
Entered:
h=19 m=45
